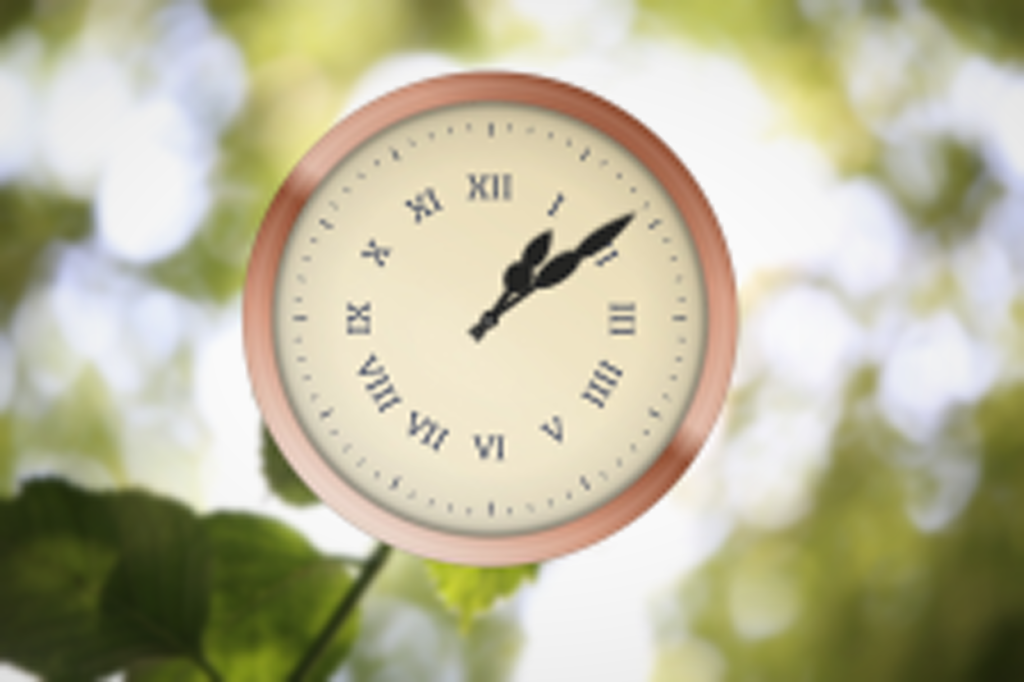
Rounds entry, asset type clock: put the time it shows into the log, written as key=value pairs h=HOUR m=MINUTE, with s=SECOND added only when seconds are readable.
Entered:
h=1 m=9
